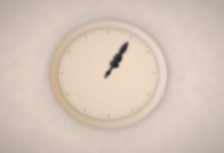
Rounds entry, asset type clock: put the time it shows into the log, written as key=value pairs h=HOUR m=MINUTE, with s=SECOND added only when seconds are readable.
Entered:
h=1 m=5
